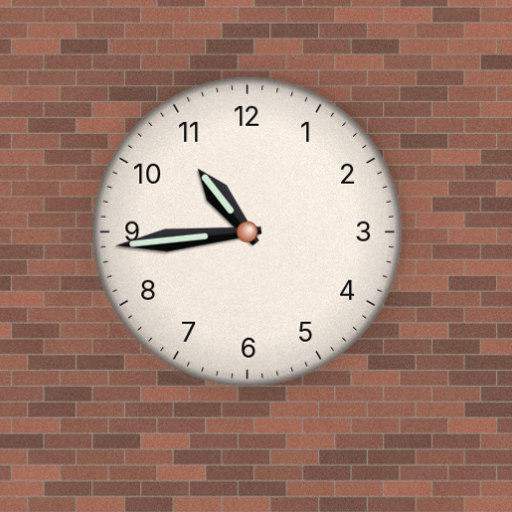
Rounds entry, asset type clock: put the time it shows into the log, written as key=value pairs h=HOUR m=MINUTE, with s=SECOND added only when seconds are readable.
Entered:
h=10 m=44
